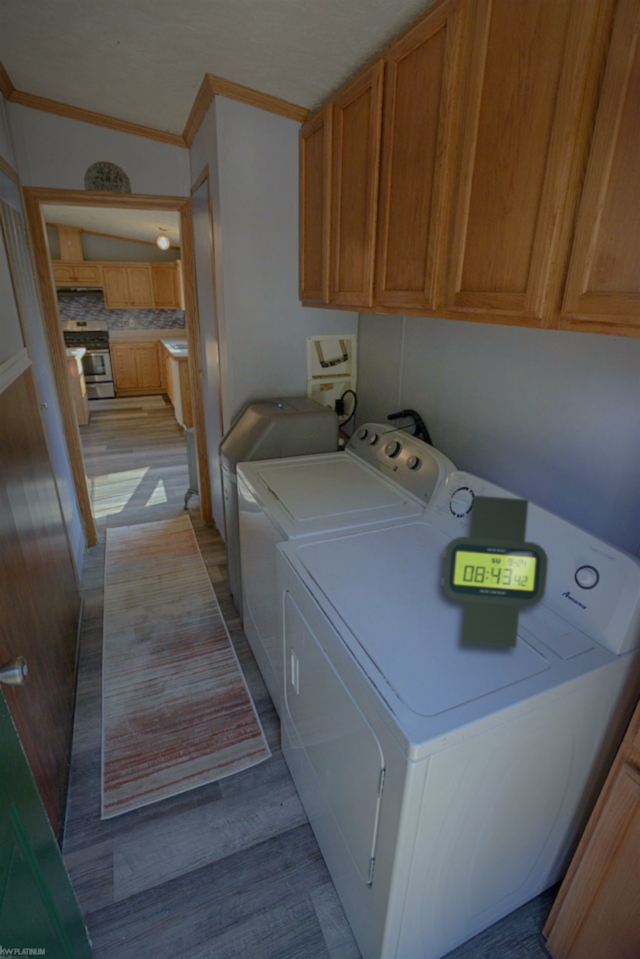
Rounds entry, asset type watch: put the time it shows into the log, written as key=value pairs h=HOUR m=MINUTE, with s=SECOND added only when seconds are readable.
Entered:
h=8 m=43
